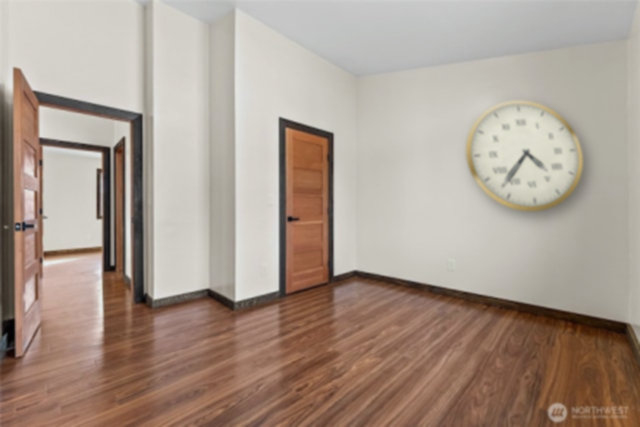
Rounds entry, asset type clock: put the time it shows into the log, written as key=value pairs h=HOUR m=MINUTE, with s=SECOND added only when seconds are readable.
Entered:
h=4 m=37
